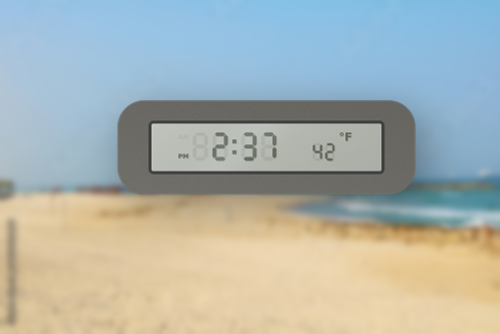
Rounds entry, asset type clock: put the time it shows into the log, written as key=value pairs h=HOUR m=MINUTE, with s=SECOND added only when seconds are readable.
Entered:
h=2 m=37
